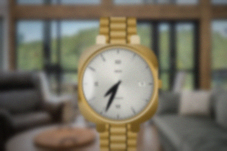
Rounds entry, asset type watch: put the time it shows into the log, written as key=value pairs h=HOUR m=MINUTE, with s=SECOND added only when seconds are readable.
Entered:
h=7 m=34
